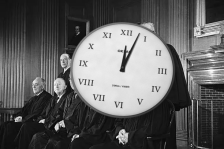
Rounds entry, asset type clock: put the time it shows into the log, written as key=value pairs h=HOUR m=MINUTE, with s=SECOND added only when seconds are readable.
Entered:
h=12 m=3
